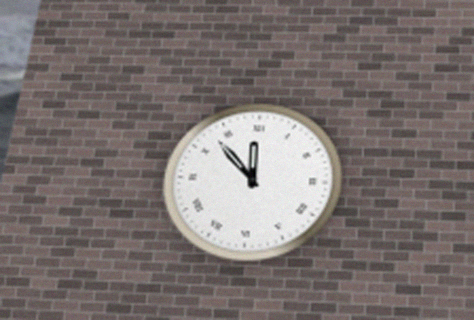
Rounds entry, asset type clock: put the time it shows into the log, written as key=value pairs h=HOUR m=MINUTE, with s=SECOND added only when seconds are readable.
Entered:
h=11 m=53
